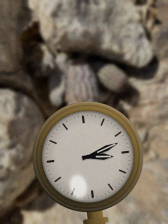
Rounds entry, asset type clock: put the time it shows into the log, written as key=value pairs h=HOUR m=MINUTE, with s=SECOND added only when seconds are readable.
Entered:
h=3 m=12
